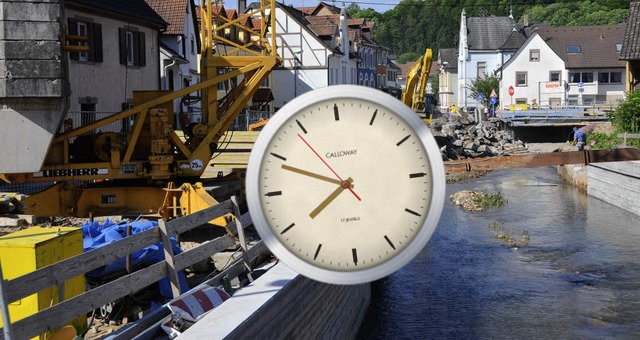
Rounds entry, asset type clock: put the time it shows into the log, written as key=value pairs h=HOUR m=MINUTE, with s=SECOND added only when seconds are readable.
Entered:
h=7 m=48 s=54
